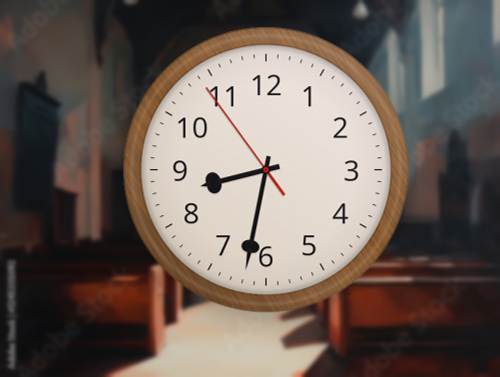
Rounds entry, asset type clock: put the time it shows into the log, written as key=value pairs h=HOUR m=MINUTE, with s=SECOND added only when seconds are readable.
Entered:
h=8 m=31 s=54
